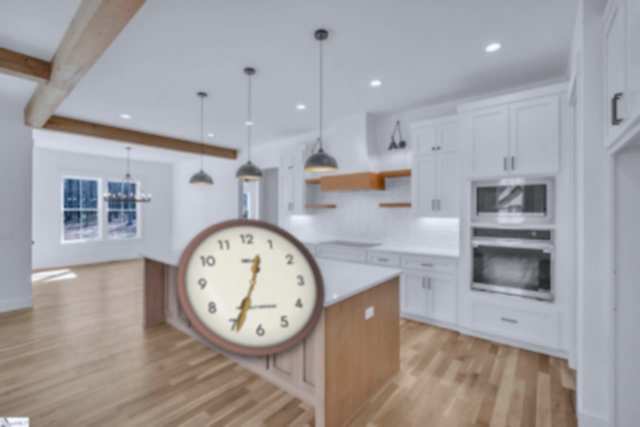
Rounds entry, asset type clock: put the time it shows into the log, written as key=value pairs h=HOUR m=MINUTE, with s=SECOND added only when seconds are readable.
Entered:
h=12 m=34
